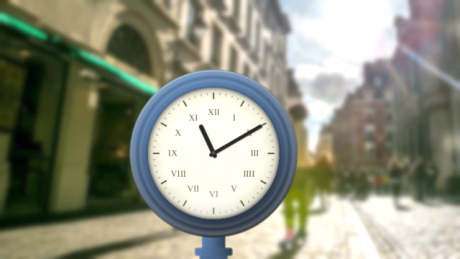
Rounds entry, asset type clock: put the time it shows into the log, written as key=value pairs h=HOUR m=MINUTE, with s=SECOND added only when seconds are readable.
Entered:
h=11 m=10
